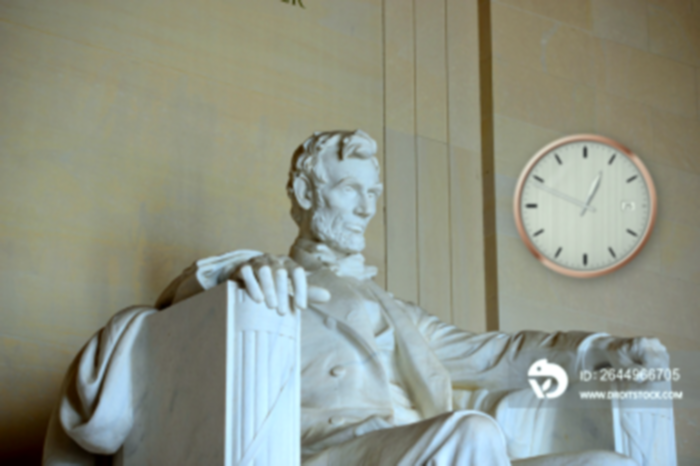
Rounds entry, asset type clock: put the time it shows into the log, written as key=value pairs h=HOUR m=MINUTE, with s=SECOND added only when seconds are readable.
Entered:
h=12 m=49
